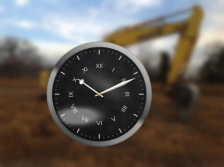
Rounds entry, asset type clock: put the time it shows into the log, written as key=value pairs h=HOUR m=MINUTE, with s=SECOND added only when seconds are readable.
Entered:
h=10 m=11
